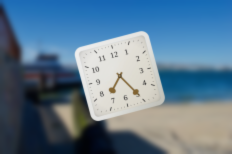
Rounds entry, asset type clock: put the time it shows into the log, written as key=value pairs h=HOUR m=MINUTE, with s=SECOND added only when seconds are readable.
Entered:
h=7 m=25
